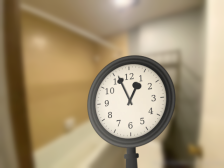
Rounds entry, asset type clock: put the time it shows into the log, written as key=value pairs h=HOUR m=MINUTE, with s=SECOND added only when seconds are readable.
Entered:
h=12 m=56
